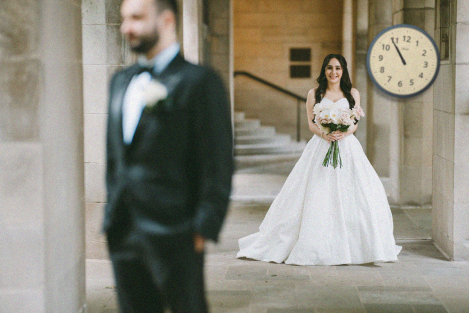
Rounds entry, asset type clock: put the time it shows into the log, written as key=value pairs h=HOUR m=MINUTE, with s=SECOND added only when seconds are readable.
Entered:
h=10 m=54
